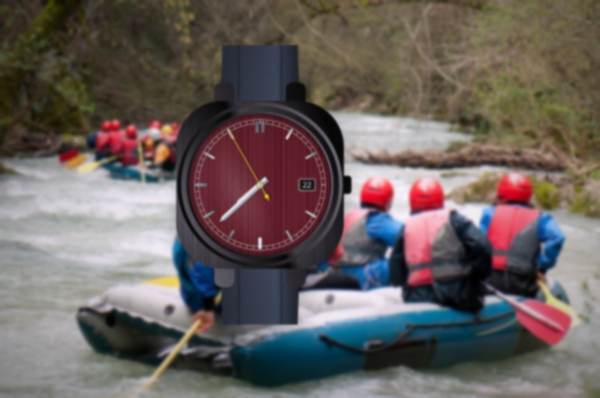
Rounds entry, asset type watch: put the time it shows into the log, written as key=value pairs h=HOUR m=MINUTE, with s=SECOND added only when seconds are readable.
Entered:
h=7 m=37 s=55
